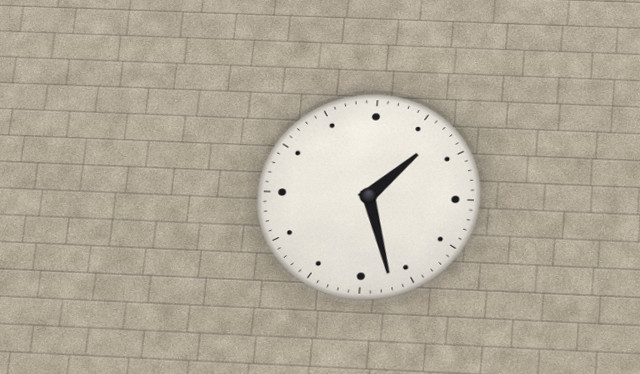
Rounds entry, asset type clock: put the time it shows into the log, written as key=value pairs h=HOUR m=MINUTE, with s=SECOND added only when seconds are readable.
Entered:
h=1 m=27
